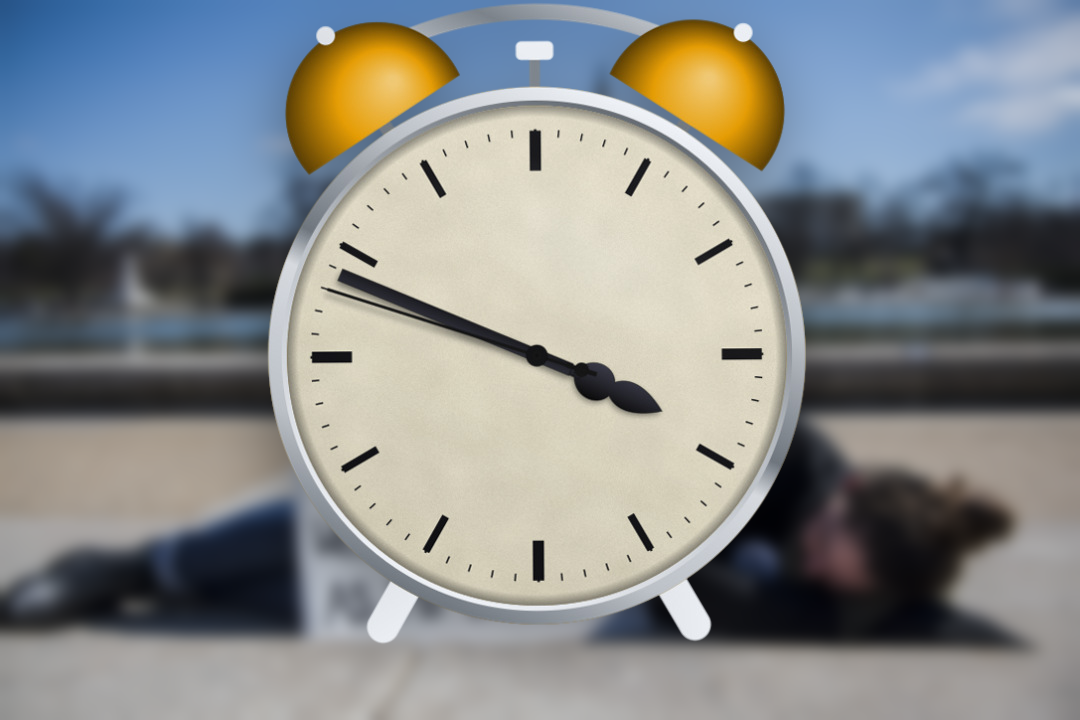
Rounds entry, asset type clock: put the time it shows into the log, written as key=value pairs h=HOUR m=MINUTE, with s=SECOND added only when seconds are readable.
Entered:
h=3 m=48 s=48
